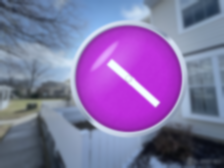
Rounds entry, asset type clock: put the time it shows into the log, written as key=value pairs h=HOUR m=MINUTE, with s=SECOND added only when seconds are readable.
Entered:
h=10 m=22
